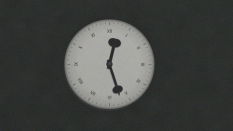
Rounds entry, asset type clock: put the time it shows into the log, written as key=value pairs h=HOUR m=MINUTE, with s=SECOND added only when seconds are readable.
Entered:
h=12 m=27
